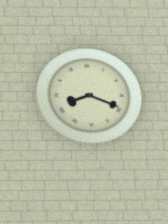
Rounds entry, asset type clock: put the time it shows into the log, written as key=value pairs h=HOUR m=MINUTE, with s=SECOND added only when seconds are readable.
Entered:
h=8 m=19
